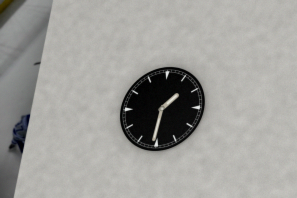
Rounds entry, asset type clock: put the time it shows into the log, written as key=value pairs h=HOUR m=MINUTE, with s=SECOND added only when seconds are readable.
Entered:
h=1 m=31
